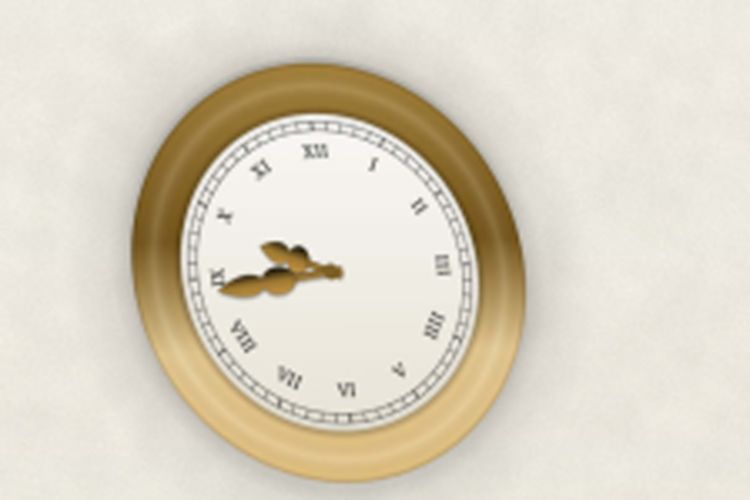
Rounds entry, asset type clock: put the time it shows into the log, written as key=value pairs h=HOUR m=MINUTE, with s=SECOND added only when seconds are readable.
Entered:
h=9 m=44
